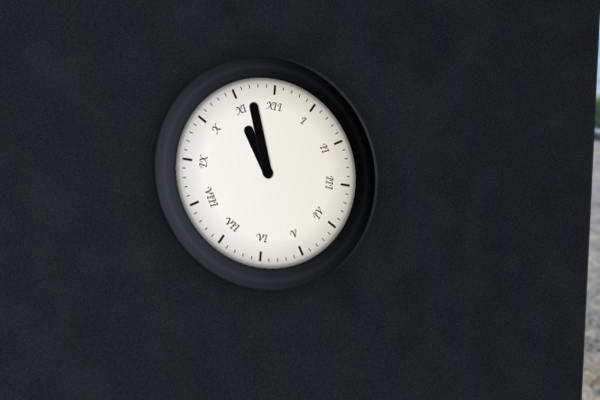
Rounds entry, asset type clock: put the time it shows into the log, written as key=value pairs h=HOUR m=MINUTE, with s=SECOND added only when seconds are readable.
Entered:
h=10 m=57
